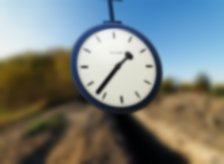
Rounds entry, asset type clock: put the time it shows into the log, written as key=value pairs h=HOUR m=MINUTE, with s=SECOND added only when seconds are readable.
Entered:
h=1 m=37
